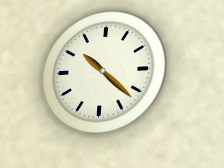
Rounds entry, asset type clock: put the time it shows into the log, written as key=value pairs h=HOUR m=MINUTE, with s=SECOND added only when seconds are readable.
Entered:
h=10 m=22
